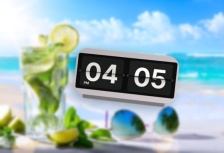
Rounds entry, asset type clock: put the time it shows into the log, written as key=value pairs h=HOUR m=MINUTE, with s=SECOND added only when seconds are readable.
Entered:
h=4 m=5
